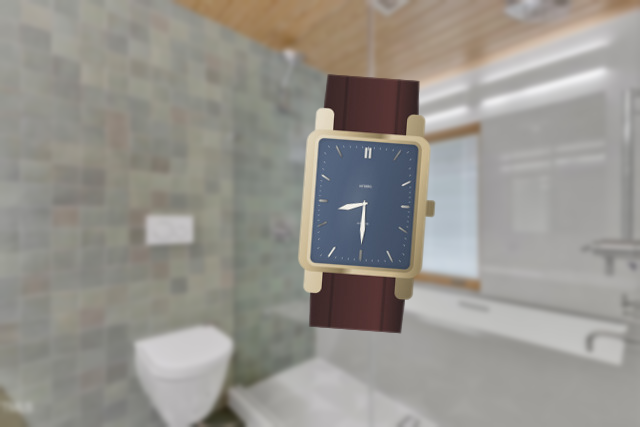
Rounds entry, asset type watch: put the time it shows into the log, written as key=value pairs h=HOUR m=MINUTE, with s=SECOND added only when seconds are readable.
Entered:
h=8 m=30
